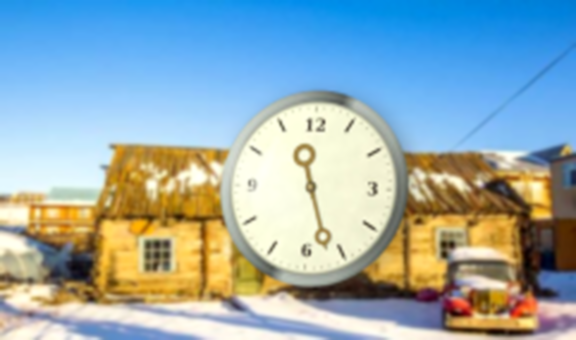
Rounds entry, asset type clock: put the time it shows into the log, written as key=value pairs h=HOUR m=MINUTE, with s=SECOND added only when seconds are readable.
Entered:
h=11 m=27
